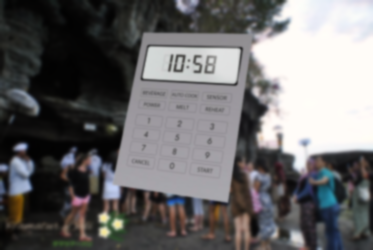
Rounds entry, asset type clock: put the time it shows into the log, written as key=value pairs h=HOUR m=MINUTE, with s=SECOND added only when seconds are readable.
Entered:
h=10 m=58
